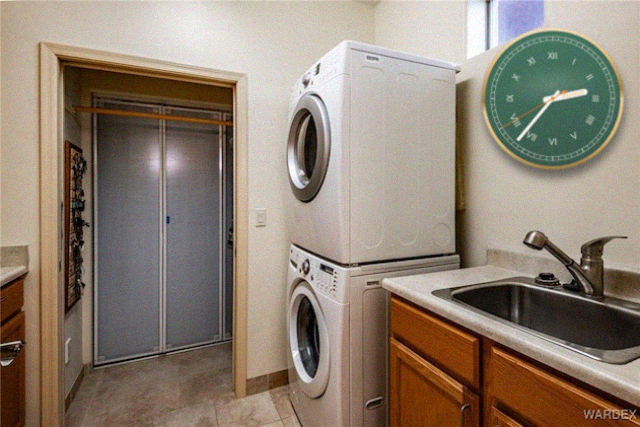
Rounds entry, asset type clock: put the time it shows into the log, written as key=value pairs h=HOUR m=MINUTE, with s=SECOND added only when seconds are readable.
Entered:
h=2 m=36 s=40
